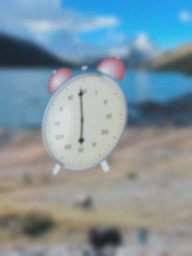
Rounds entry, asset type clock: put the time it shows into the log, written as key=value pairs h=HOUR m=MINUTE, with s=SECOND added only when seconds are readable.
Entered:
h=5 m=59
